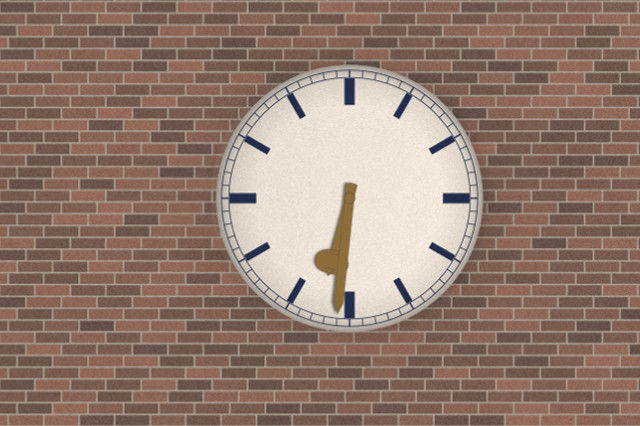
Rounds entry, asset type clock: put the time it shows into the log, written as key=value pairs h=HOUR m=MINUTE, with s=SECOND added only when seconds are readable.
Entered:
h=6 m=31
